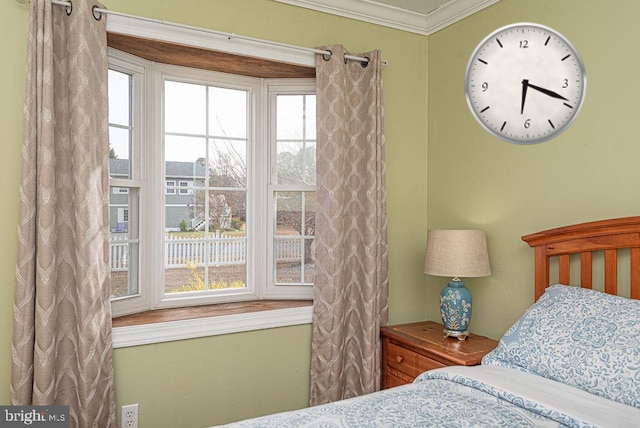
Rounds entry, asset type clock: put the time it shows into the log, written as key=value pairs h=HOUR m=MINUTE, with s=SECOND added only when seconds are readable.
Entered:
h=6 m=19
